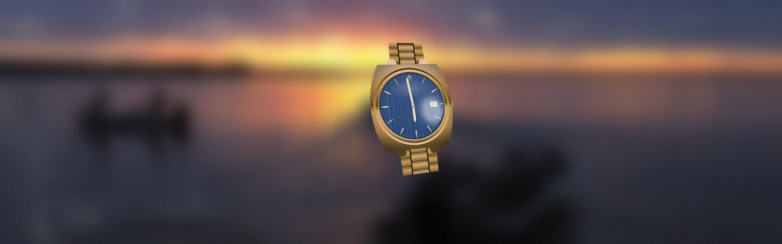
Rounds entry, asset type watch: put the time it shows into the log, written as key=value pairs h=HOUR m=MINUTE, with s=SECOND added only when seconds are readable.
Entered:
h=5 m=59
